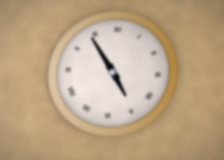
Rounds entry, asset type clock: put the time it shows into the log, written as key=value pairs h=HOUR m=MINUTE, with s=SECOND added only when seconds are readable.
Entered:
h=4 m=54
